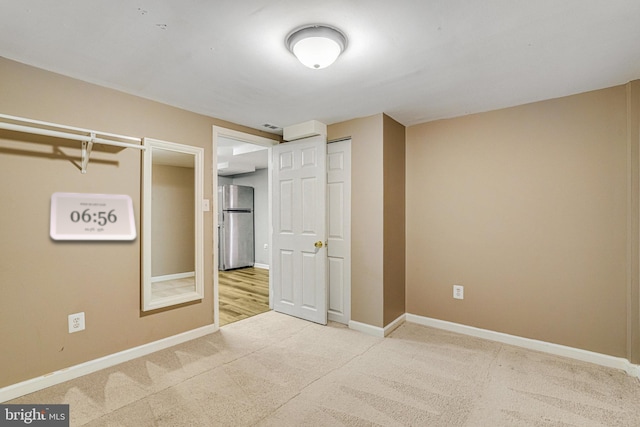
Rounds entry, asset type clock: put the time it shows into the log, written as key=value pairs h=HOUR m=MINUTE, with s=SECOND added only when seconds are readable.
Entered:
h=6 m=56
